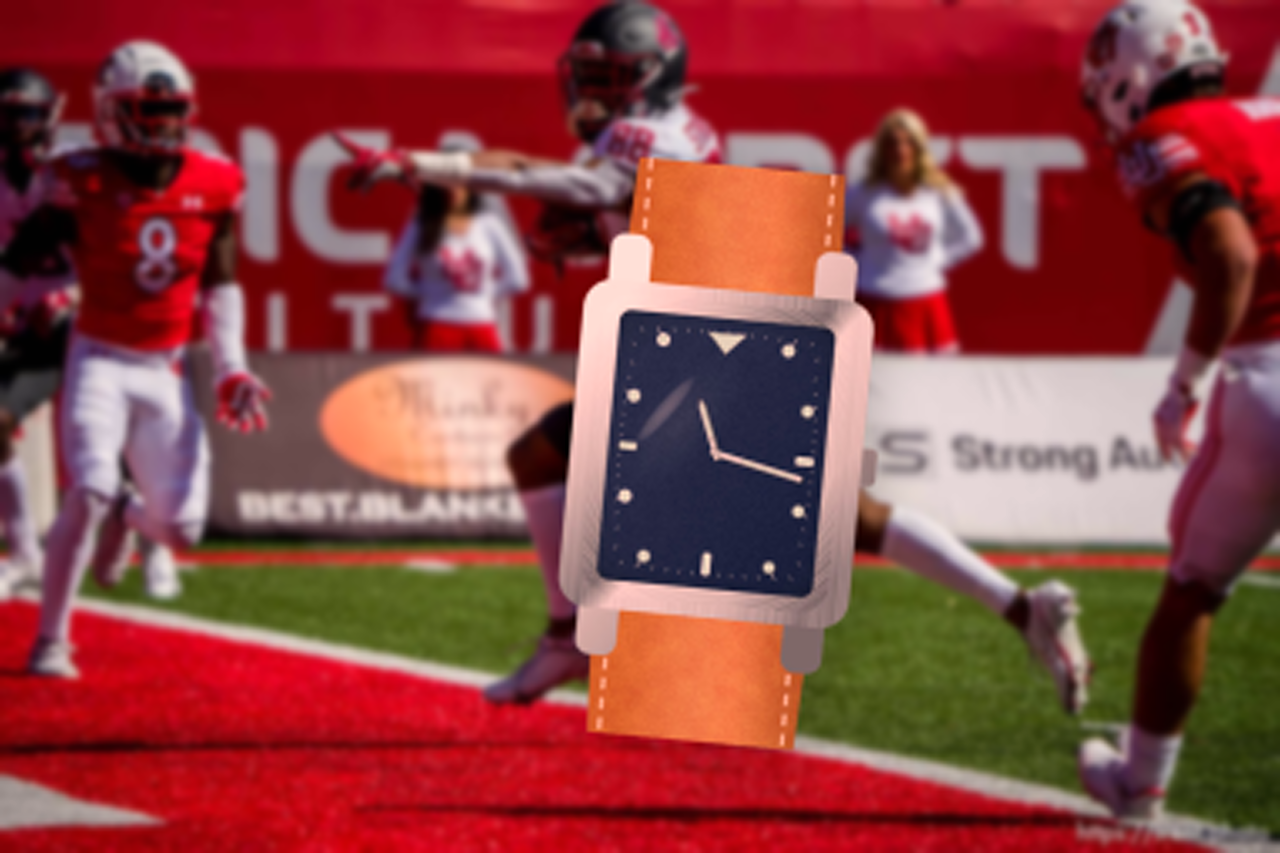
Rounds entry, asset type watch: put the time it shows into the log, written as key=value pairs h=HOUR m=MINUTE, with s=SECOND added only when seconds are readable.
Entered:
h=11 m=17
